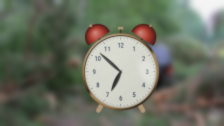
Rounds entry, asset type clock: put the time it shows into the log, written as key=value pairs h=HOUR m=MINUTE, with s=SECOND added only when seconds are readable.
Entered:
h=6 m=52
